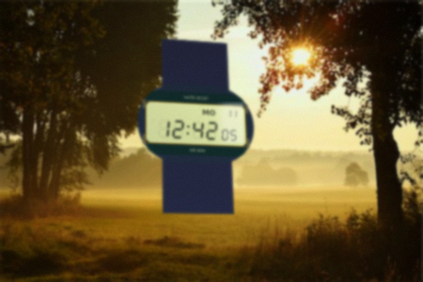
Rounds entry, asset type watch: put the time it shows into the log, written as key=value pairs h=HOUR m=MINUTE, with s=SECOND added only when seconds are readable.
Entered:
h=12 m=42 s=5
